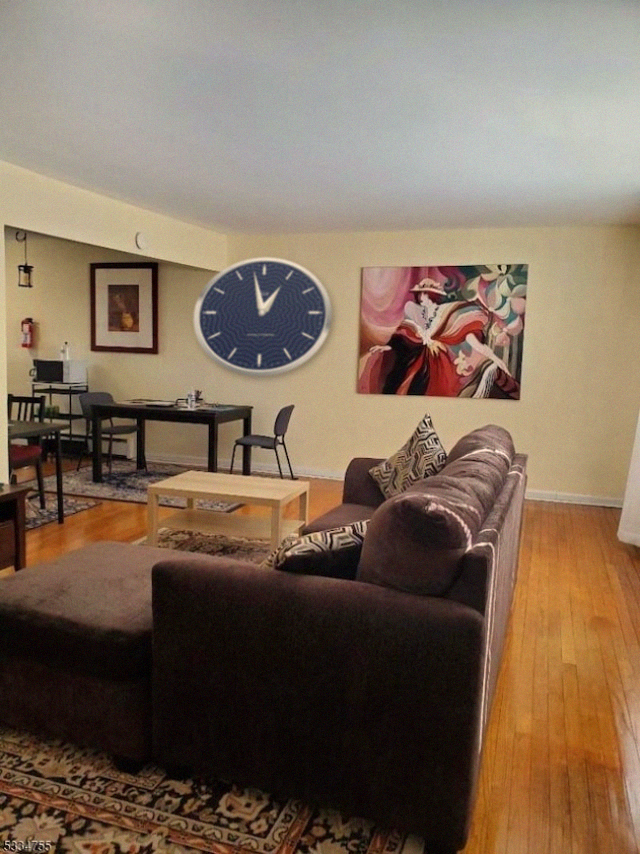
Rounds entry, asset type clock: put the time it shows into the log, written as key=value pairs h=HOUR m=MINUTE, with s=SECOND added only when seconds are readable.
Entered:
h=12 m=58
